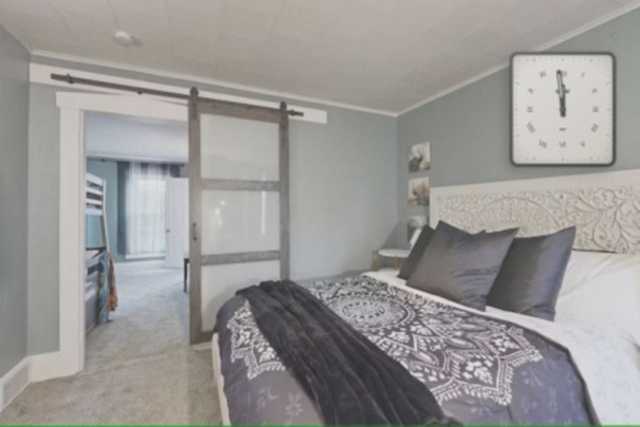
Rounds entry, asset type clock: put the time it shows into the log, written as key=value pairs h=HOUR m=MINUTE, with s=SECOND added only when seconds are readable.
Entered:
h=11 m=59
